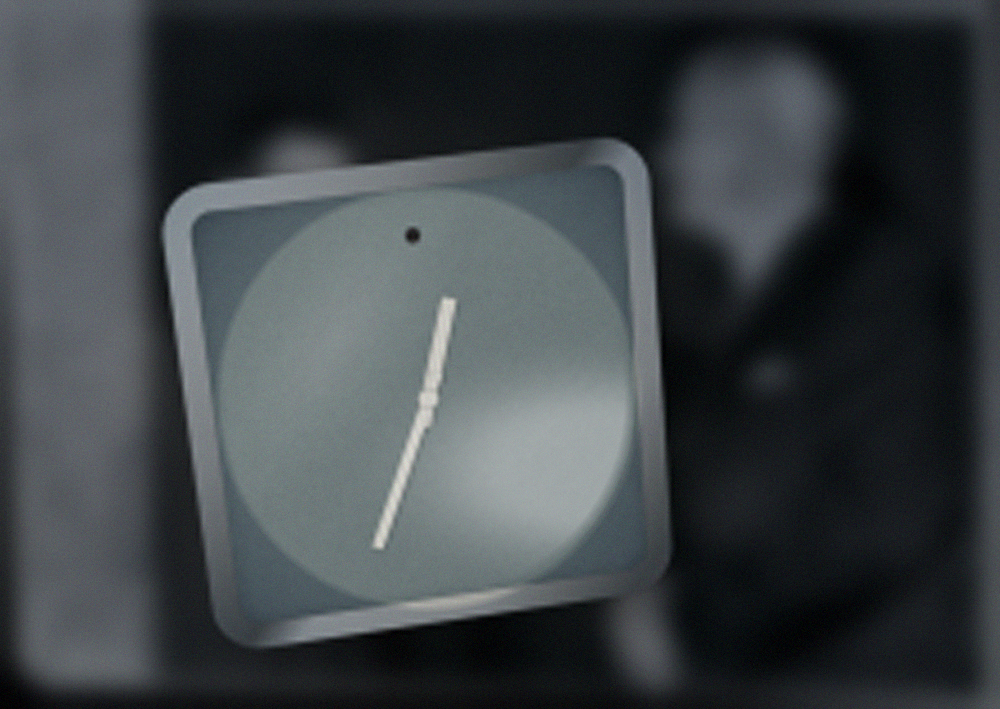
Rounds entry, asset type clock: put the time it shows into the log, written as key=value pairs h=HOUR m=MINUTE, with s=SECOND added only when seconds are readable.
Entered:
h=12 m=34
